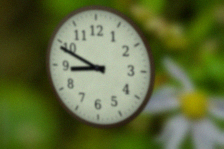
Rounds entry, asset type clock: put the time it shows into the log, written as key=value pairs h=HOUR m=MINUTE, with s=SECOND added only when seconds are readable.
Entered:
h=8 m=49
